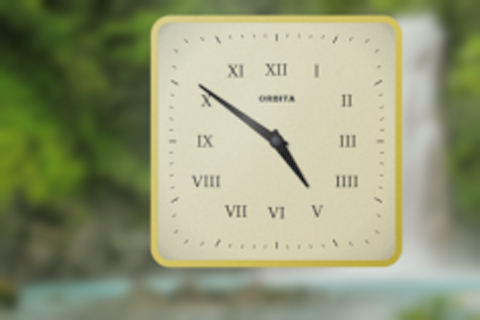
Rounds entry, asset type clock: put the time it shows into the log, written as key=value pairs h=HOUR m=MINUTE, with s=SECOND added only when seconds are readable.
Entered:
h=4 m=51
